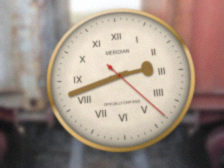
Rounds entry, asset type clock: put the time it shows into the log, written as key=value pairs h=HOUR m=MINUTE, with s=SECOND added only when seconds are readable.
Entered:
h=2 m=42 s=23
